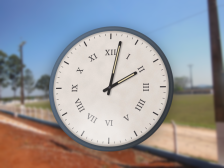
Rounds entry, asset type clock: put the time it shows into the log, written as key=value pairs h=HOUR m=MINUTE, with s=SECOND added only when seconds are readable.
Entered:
h=2 m=2
